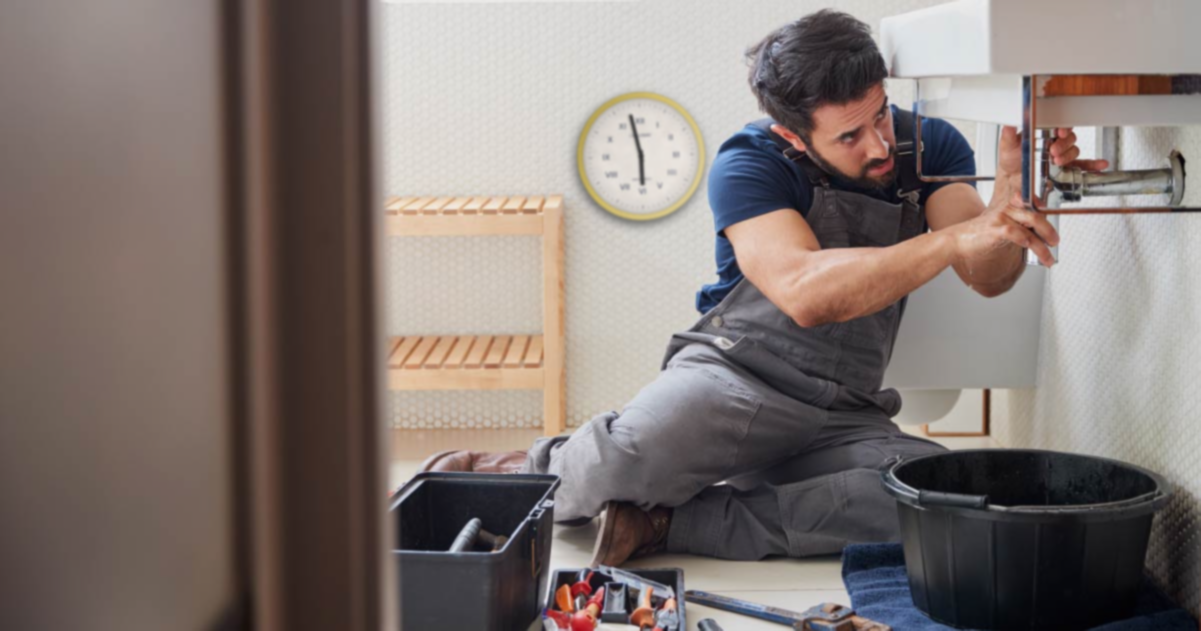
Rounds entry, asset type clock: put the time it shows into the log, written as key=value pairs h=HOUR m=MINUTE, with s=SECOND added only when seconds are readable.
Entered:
h=5 m=58
